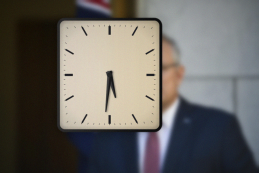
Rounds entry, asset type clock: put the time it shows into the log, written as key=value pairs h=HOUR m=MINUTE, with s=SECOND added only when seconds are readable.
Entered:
h=5 m=31
